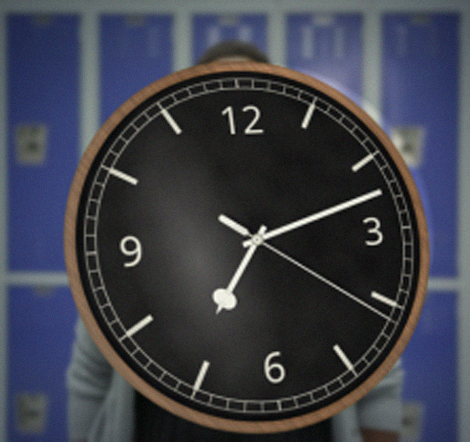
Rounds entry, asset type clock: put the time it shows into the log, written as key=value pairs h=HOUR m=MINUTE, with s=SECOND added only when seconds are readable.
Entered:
h=7 m=12 s=21
